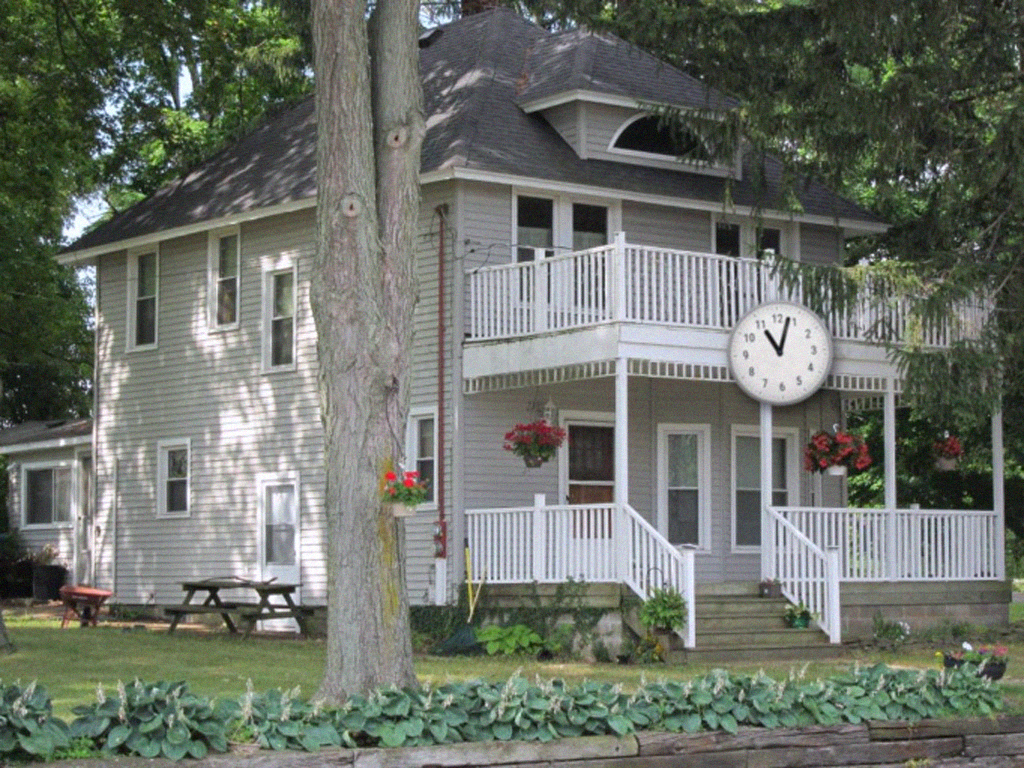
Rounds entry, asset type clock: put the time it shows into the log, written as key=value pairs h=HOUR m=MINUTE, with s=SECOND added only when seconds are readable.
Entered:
h=11 m=3
